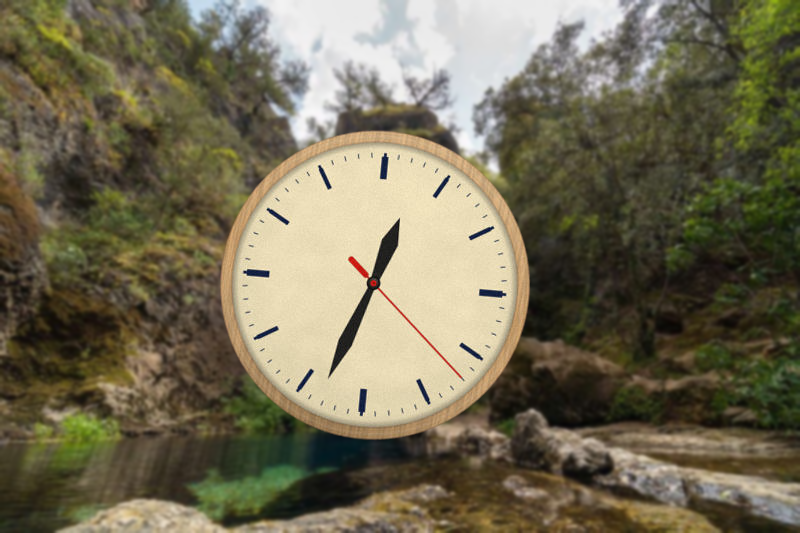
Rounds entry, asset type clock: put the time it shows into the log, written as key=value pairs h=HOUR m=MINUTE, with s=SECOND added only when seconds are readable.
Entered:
h=12 m=33 s=22
